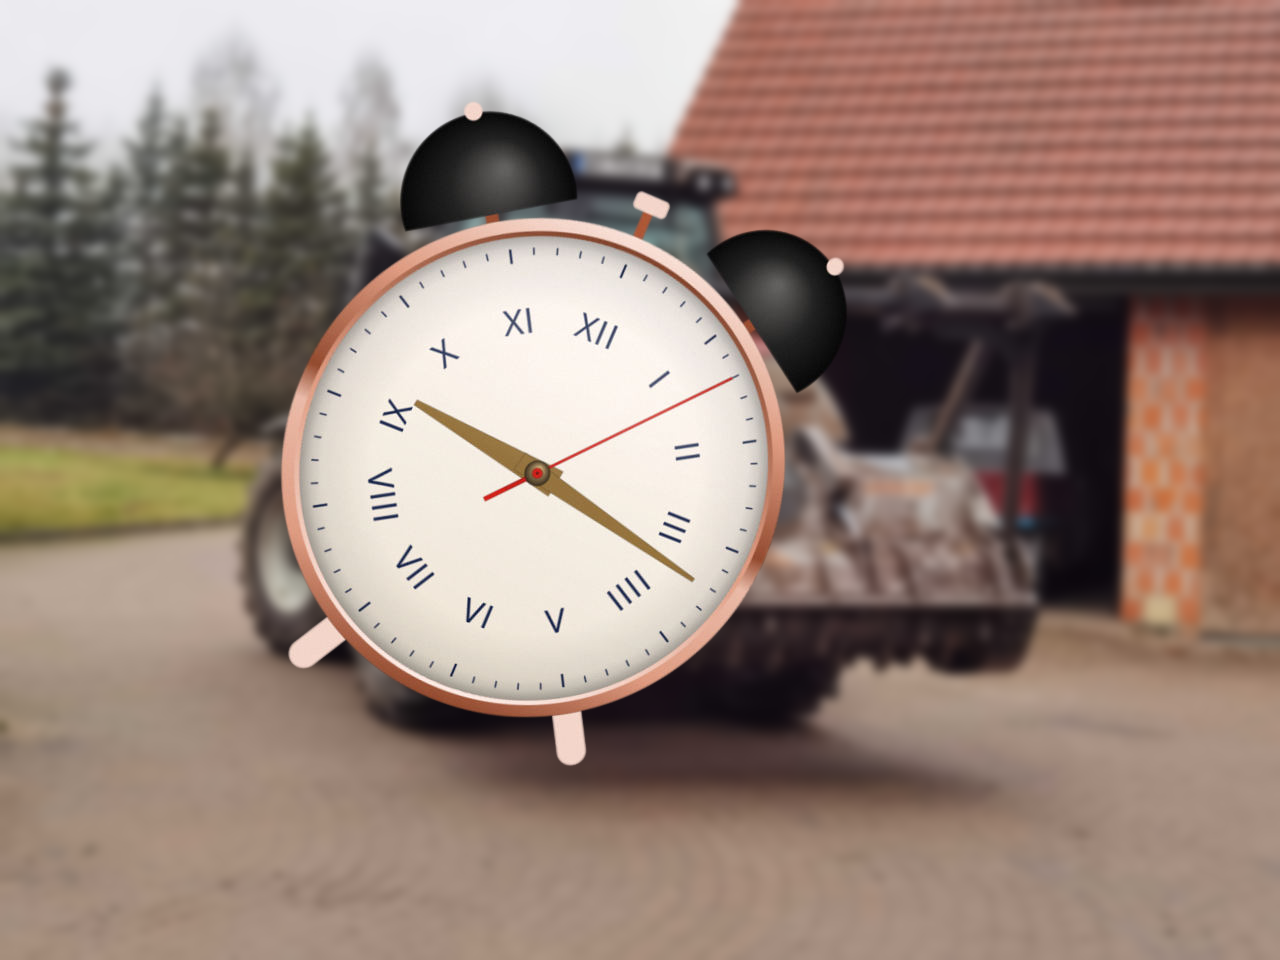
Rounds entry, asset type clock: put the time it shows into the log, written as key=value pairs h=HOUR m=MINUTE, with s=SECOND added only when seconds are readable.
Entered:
h=9 m=17 s=7
